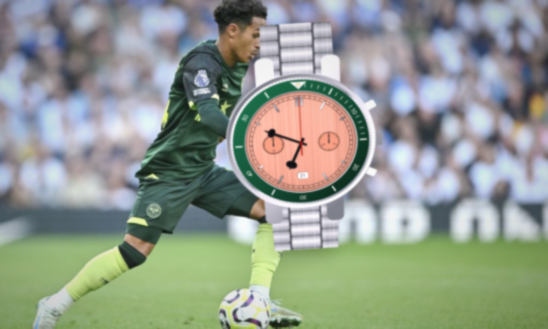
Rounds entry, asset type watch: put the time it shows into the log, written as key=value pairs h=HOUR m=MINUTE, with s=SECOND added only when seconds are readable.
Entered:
h=6 m=49
